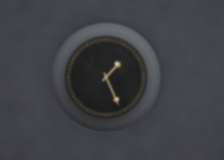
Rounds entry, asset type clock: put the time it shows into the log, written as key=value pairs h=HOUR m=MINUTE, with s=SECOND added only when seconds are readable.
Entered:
h=1 m=26
